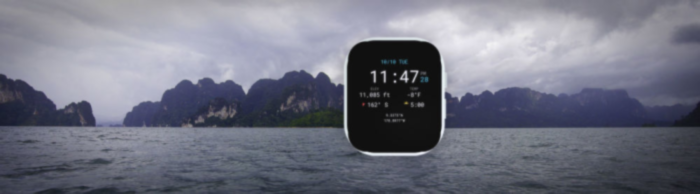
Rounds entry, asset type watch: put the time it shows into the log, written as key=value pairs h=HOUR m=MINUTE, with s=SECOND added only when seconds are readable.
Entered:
h=11 m=47
